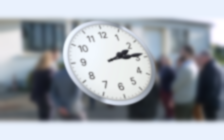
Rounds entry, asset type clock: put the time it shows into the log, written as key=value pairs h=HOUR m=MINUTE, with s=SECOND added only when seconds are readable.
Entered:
h=2 m=14
